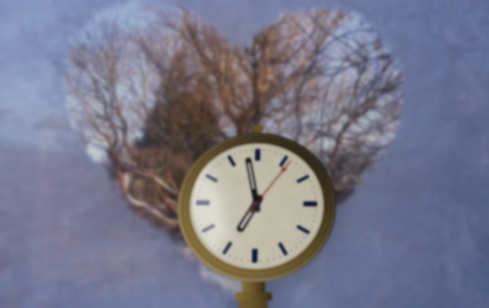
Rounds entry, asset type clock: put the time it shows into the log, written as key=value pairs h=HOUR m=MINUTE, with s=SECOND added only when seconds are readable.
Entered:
h=6 m=58 s=6
